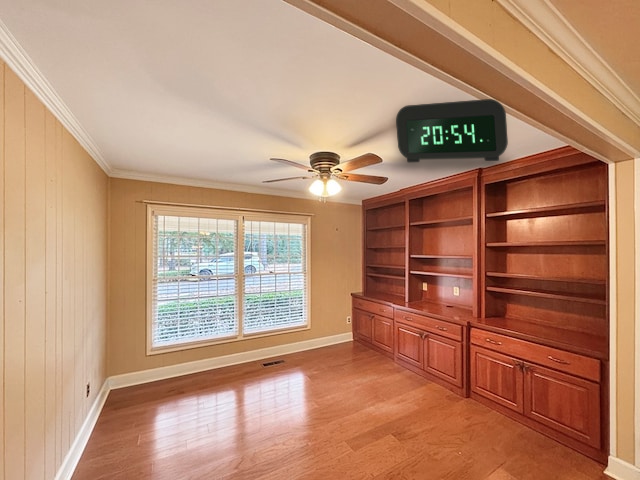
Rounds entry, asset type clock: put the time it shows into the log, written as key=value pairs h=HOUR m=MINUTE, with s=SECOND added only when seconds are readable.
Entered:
h=20 m=54
